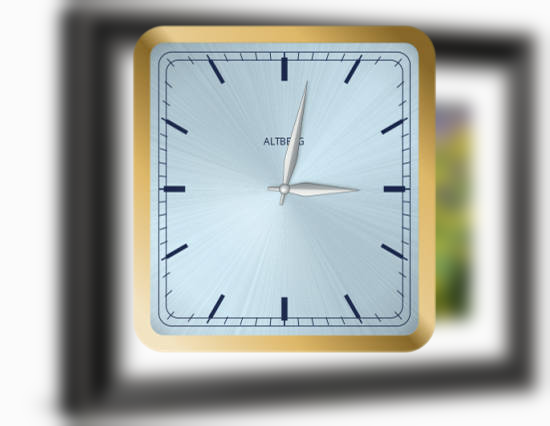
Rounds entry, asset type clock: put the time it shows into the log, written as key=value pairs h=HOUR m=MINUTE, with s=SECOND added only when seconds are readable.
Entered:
h=3 m=2
